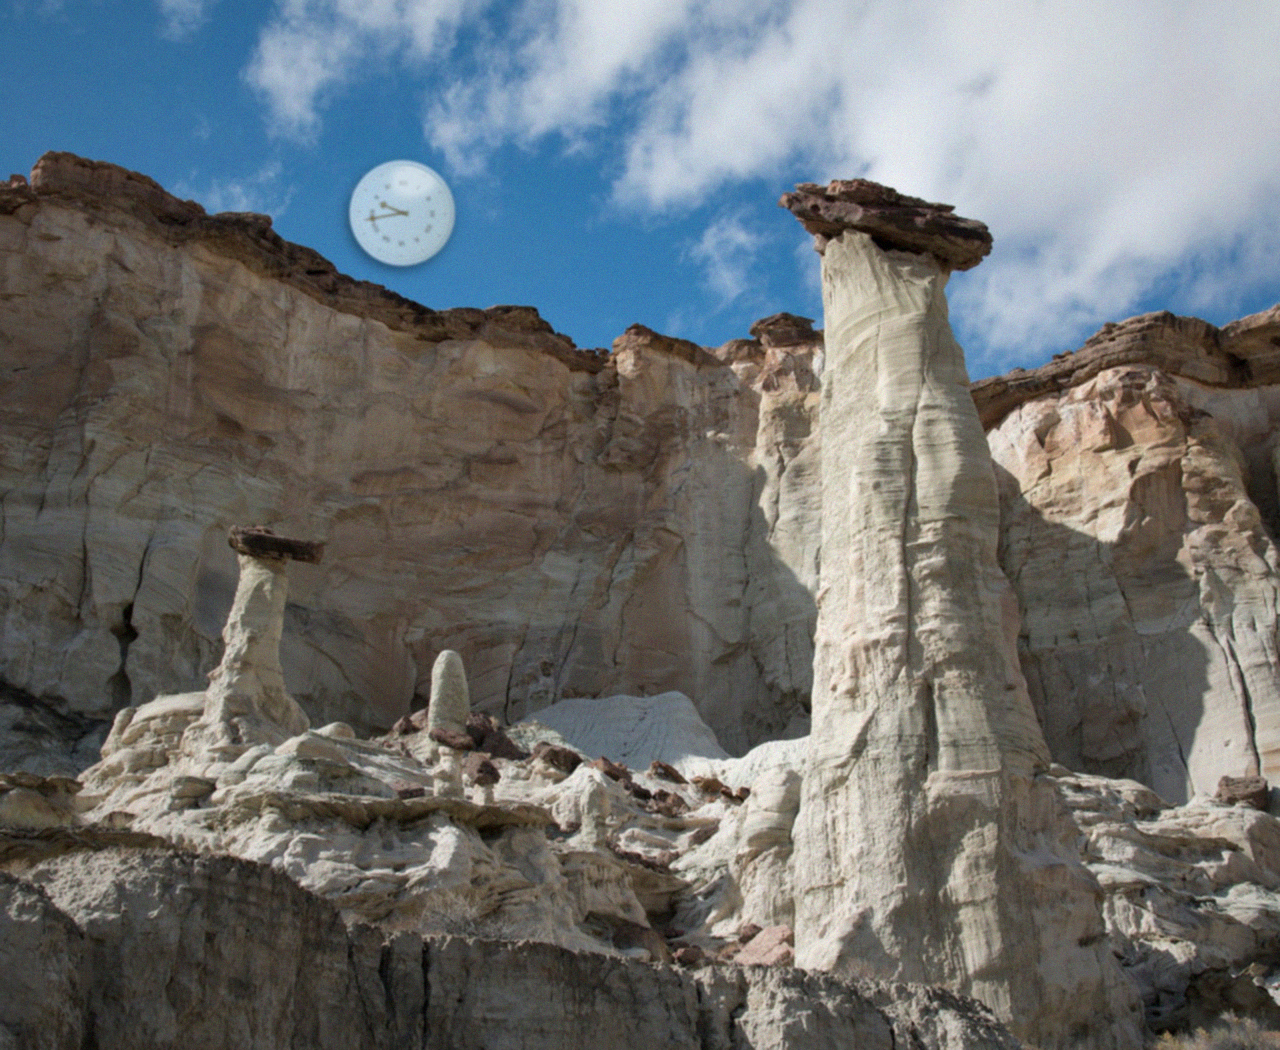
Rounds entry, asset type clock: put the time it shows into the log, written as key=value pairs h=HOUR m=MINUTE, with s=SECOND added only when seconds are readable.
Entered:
h=9 m=43
